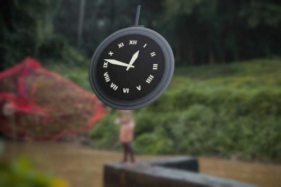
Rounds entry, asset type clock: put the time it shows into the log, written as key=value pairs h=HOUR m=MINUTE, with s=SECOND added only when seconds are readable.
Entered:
h=12 m=47
